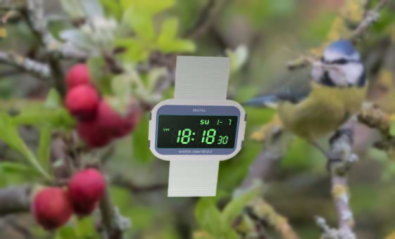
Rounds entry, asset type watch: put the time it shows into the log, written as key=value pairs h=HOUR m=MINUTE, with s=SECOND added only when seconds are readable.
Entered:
h=18 m=18 s=30
